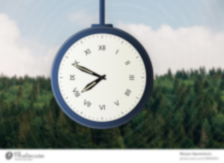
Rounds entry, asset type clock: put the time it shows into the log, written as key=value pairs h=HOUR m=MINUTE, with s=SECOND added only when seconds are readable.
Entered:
h=7 m=49
